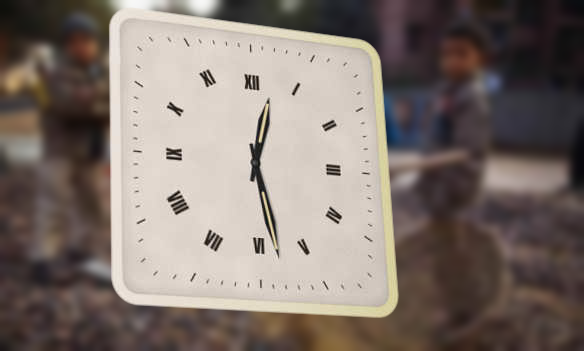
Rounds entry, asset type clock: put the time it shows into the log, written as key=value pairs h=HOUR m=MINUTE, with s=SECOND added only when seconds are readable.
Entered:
h=12 m=28
